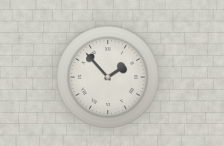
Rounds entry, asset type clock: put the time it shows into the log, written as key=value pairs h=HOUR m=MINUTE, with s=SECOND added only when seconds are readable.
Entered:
h=1 m=53
